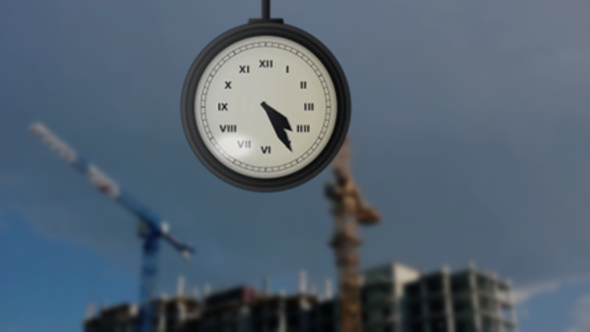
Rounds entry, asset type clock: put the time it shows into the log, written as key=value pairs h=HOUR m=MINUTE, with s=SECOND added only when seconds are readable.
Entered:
h=4 m=25
